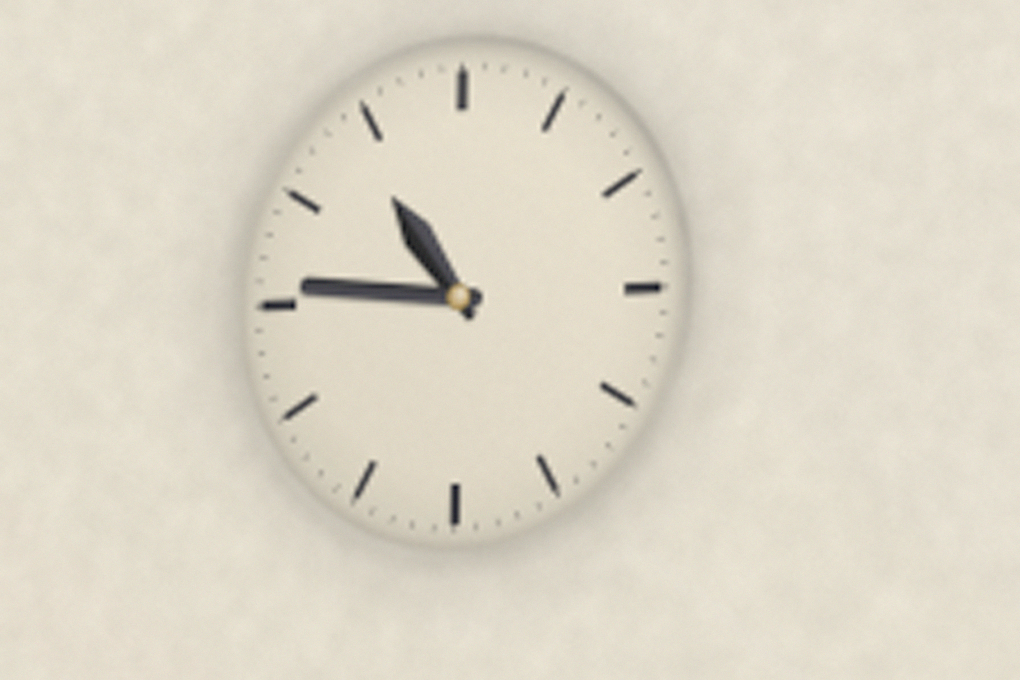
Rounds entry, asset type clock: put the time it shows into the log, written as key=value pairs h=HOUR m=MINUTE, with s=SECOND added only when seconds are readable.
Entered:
h=10 m=46
